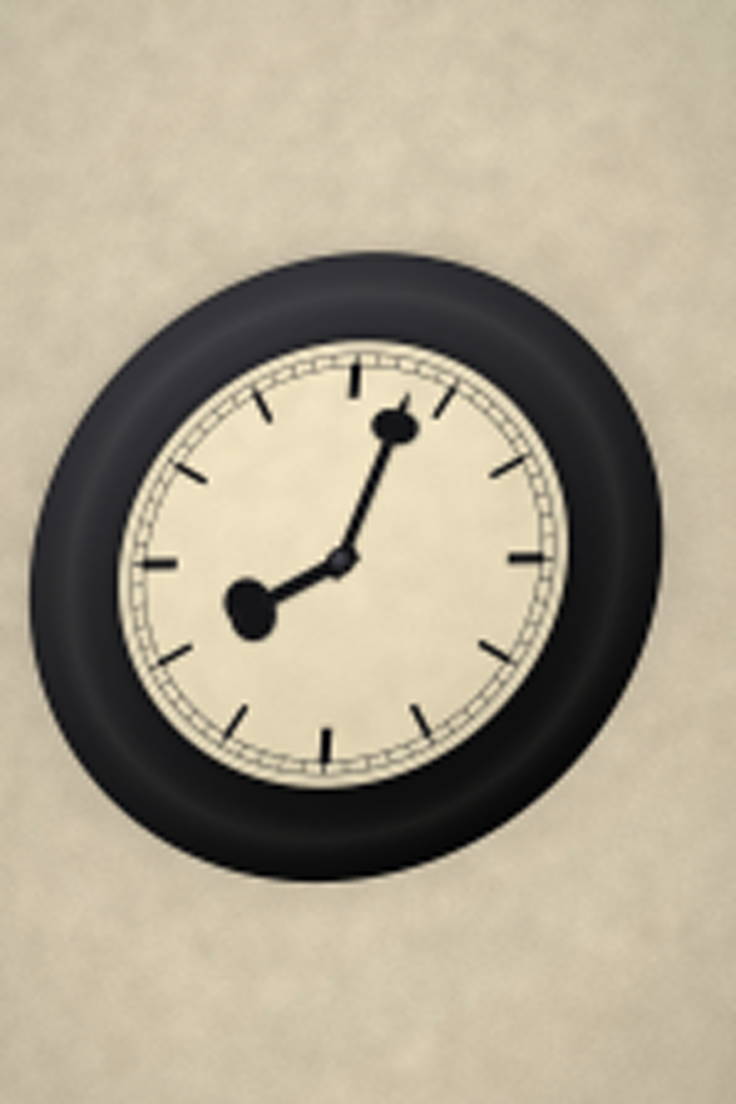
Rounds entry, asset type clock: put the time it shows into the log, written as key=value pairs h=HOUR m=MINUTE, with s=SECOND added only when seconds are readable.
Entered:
h=8 m=3
